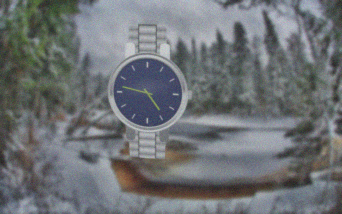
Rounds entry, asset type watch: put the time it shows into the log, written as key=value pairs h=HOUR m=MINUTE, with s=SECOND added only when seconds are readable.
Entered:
h=4 m=47
